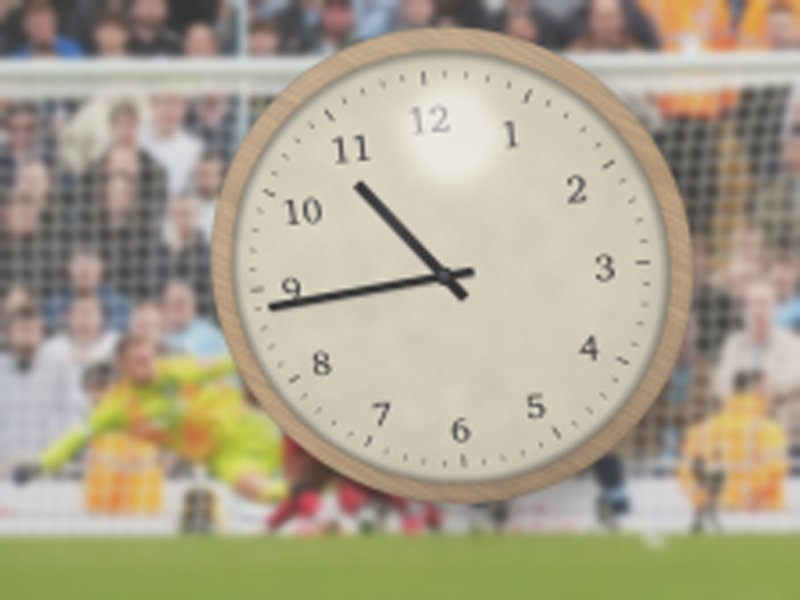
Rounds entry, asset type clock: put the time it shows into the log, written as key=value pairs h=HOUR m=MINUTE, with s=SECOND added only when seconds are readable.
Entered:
h=10 m=44
